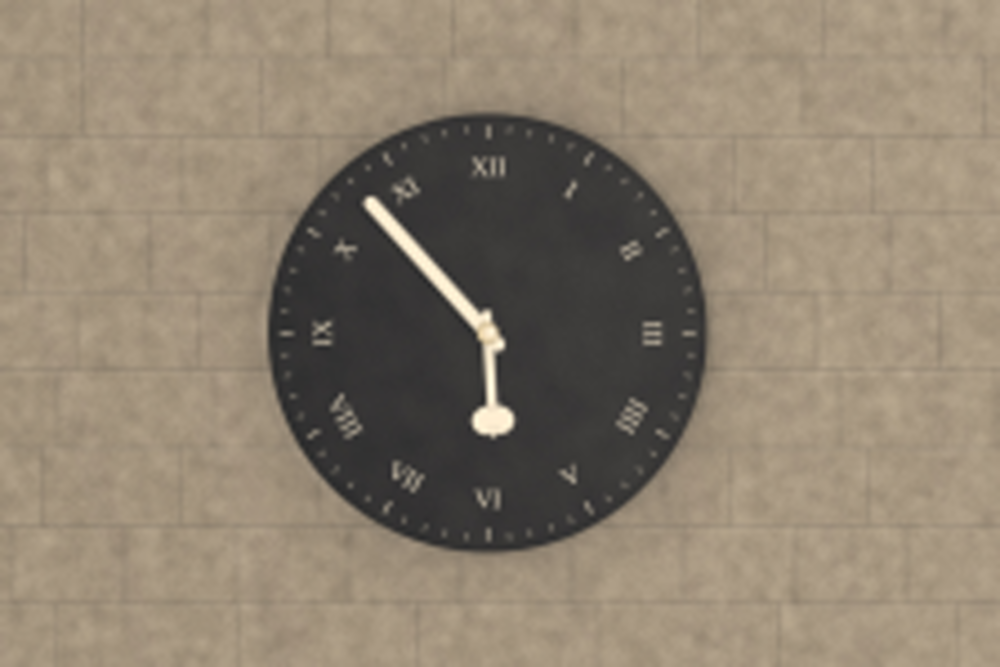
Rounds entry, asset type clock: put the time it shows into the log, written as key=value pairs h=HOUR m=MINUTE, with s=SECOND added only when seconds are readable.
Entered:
h=5 m=53
